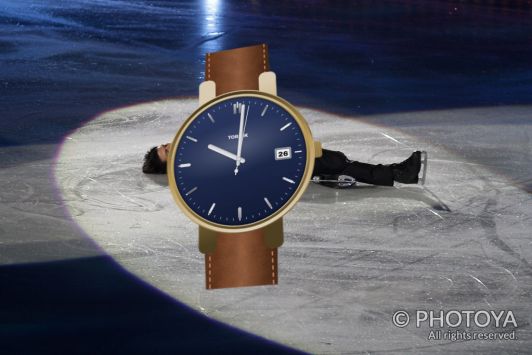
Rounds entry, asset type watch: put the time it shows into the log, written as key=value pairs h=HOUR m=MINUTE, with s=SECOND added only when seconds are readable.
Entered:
h=10 m=1 s=2
